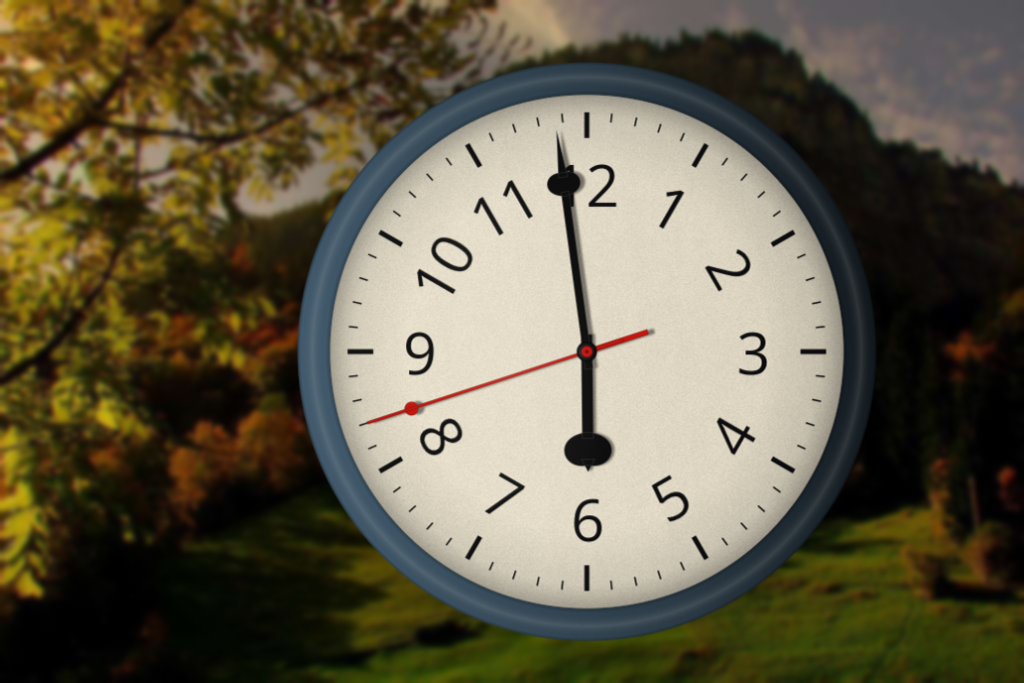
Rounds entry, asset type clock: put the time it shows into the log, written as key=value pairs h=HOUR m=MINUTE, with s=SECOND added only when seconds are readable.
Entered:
h=5 m=58 s=42
